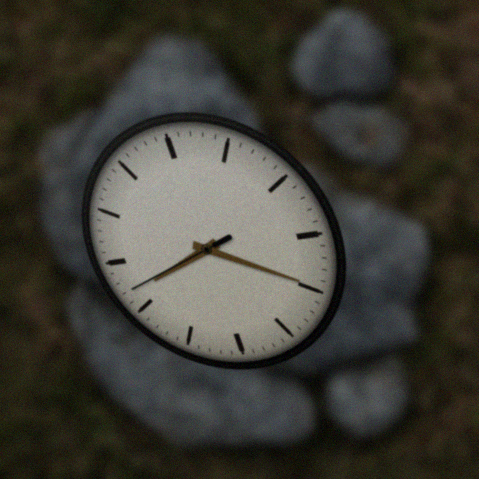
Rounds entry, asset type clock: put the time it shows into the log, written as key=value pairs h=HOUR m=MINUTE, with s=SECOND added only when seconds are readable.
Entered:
h=8 m=19 s=42
